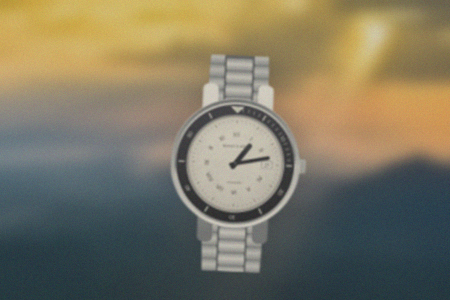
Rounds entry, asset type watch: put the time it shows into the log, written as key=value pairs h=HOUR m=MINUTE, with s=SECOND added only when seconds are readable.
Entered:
h=1 m=13
